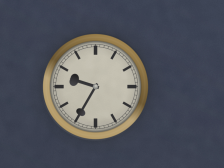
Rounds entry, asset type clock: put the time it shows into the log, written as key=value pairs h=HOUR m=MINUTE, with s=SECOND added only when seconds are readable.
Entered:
h=9 m=35
